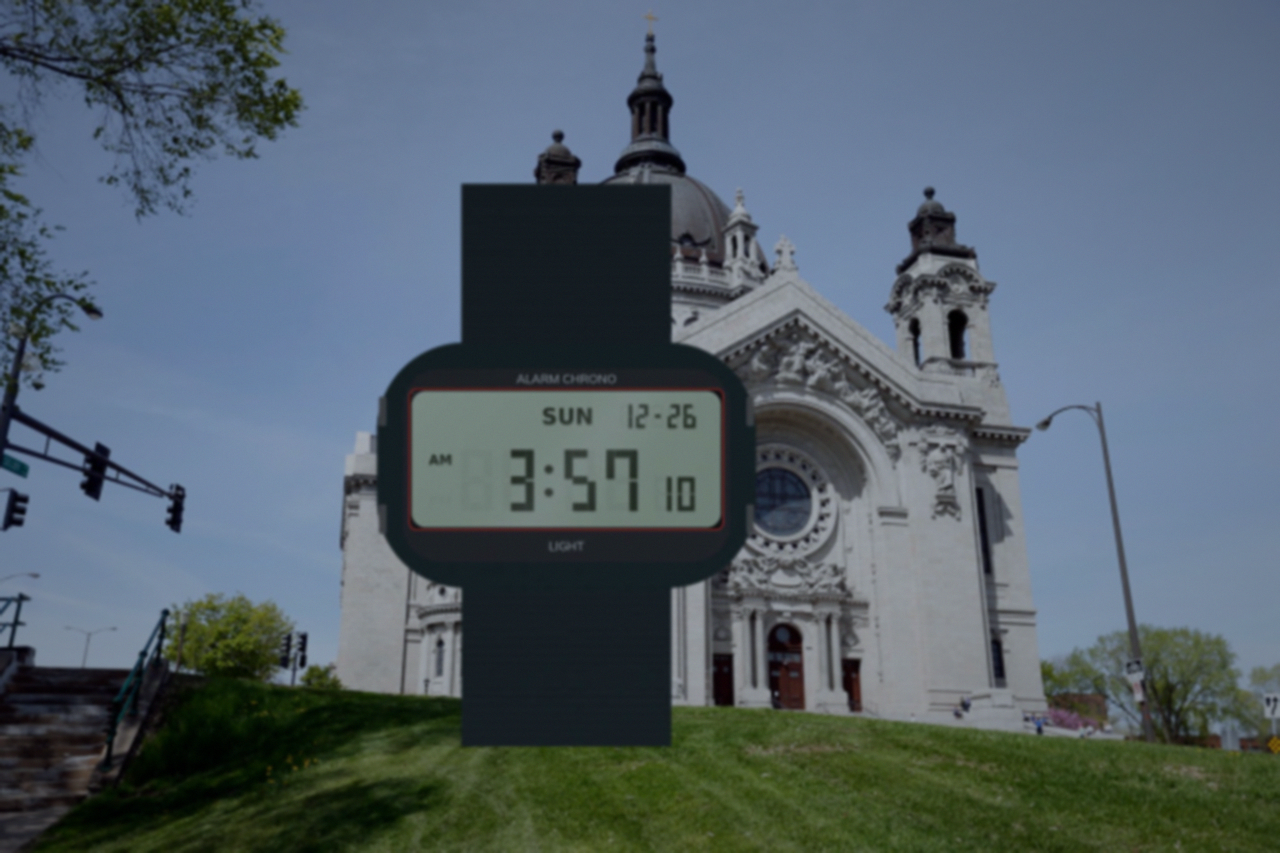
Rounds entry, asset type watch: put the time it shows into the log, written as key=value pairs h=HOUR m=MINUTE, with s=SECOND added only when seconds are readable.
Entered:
h=3 m=57 s=10
